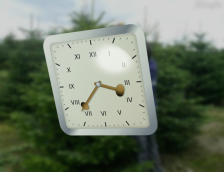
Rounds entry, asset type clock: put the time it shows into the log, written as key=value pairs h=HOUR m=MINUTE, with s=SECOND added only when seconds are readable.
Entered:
h=3 m=37
